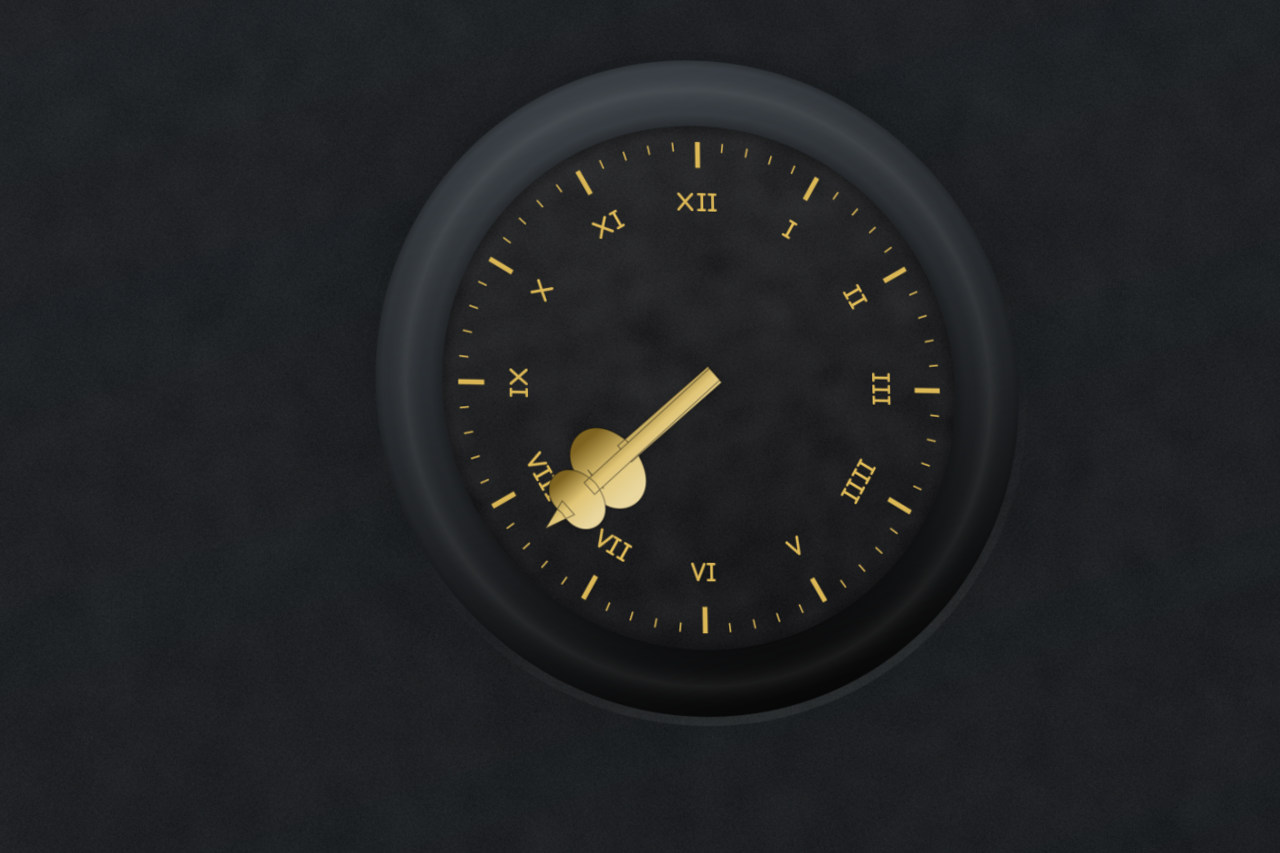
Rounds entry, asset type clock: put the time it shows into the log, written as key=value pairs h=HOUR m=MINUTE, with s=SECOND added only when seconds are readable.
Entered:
h=7 m=38
